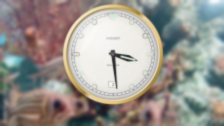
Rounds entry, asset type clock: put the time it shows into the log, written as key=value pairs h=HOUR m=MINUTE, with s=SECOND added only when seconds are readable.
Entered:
h=3 m=29
